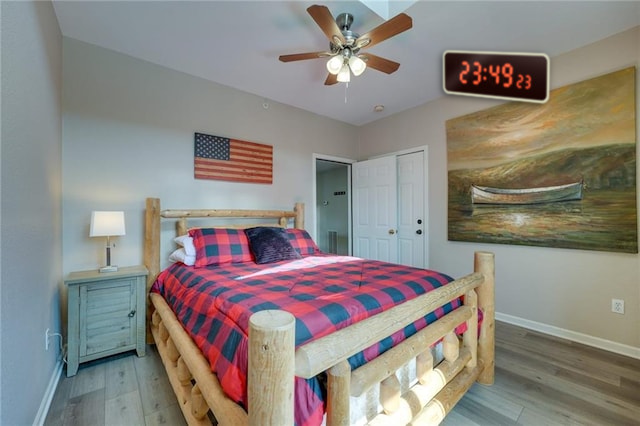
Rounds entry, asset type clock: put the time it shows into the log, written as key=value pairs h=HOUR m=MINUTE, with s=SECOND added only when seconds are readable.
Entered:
h=23 m=49 s=23
